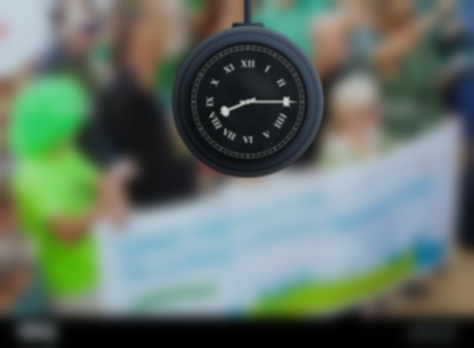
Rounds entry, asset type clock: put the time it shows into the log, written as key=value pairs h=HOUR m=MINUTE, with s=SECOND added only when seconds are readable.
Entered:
h=8 m=15
